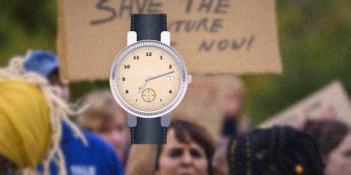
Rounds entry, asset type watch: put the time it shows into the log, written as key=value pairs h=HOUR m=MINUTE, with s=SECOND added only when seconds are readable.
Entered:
h=7 m=12
